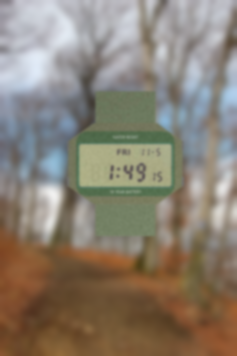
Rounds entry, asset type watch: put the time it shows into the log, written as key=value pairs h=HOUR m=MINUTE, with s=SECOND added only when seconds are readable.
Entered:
h=1 m=49
